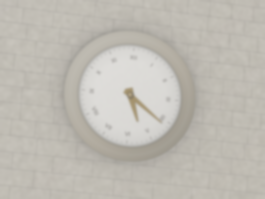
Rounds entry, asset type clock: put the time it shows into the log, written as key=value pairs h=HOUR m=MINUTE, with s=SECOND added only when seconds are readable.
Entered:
h=5 m=21
